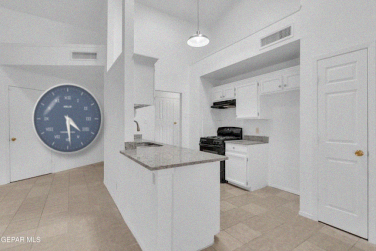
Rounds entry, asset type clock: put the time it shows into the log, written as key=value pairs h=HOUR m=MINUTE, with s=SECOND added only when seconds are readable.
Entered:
h=4 m=29
